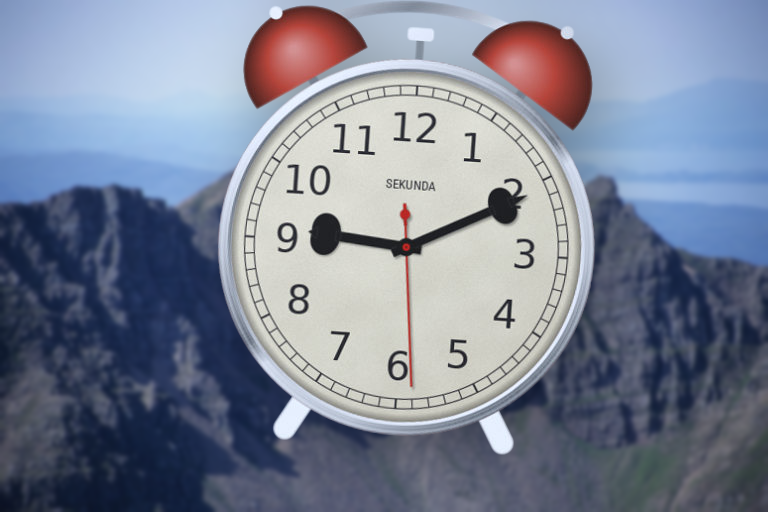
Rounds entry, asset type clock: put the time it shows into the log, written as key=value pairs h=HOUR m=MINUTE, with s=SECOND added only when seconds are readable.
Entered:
h=9 m=10 s=29
